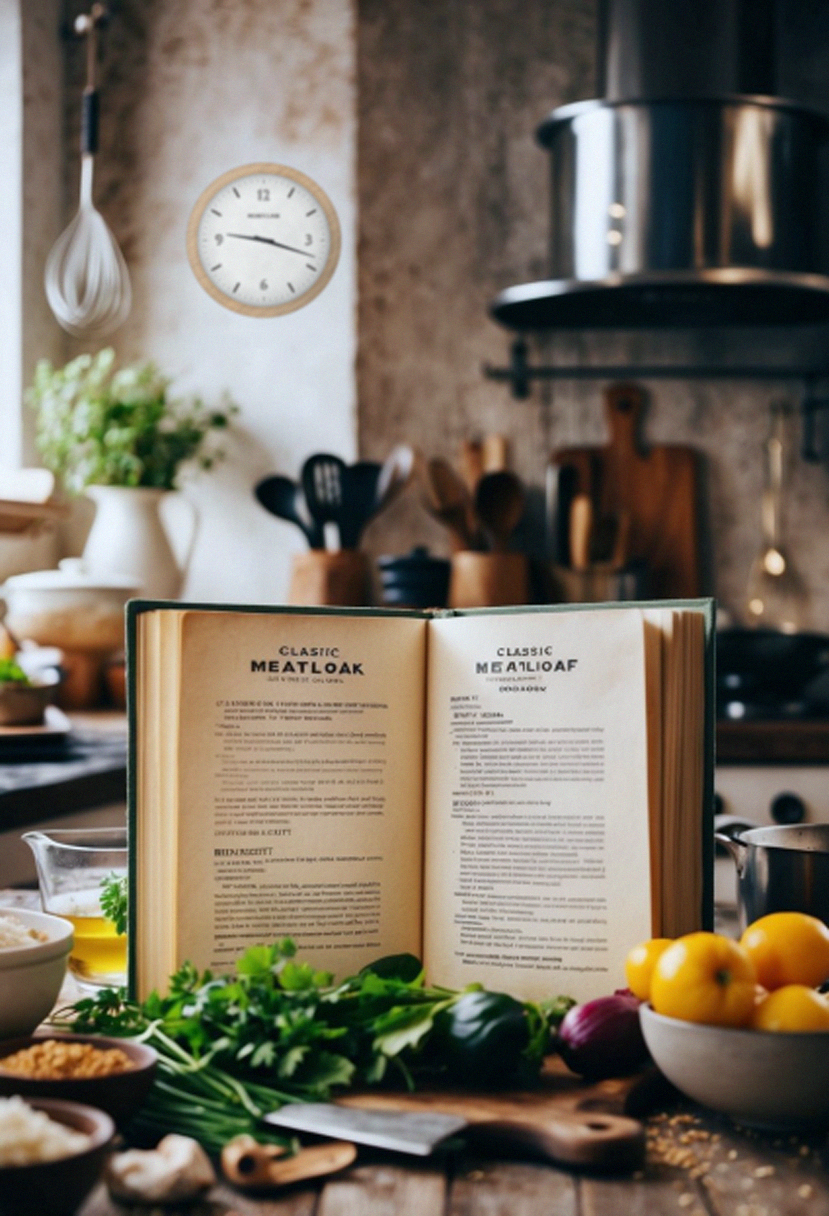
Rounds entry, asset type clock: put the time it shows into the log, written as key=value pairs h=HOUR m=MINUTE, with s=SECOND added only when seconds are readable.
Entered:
h=9 m=18
